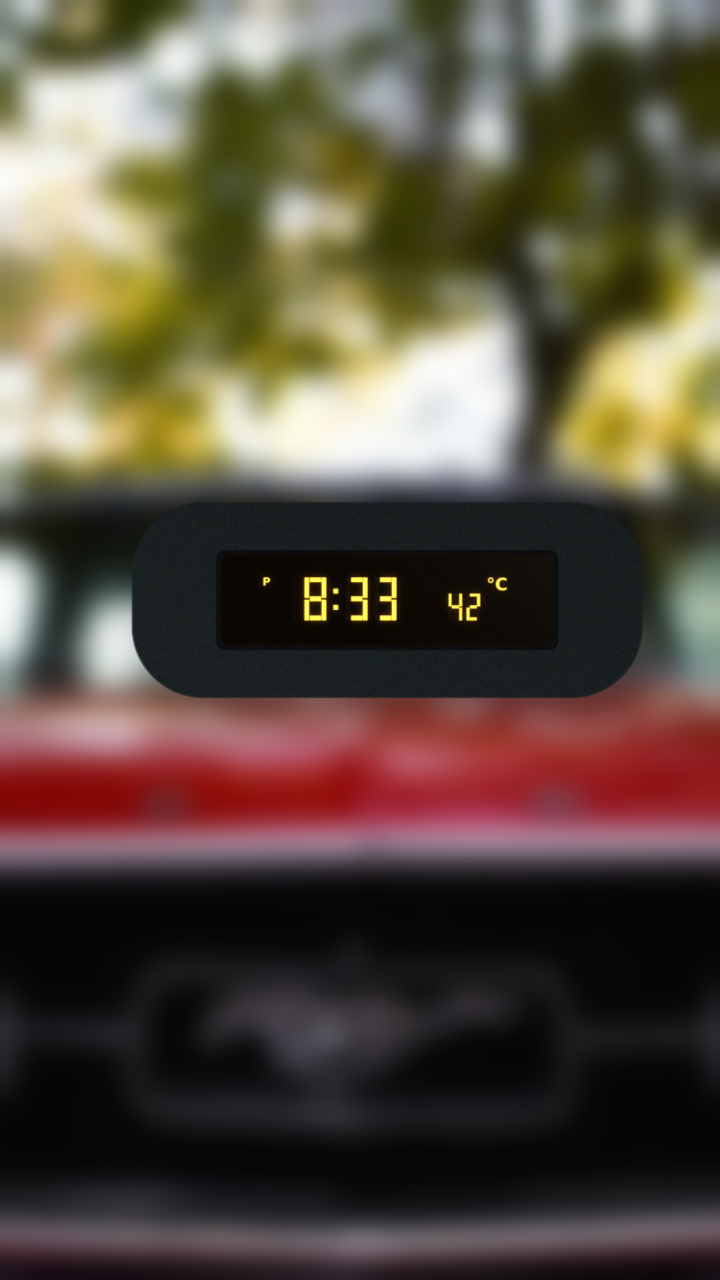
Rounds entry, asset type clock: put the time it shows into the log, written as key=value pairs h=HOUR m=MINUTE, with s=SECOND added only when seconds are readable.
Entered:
h=8 m=33
